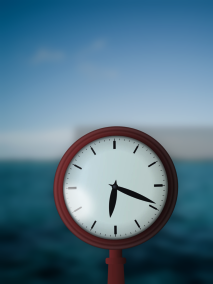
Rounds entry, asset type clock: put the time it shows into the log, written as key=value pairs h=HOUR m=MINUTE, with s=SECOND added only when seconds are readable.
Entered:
h=6 m=19
